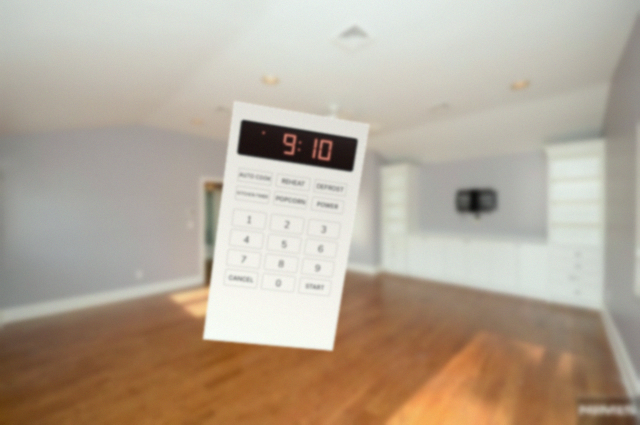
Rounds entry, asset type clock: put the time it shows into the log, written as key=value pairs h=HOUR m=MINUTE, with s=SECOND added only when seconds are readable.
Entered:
h=9 m=10
